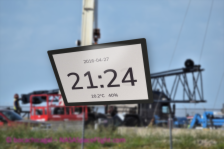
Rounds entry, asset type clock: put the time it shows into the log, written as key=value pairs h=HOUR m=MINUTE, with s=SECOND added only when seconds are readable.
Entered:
h=21 m=24
